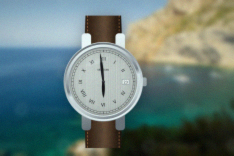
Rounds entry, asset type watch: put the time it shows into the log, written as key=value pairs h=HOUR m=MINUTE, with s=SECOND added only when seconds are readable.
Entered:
h=5 m=59
